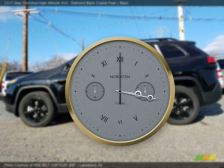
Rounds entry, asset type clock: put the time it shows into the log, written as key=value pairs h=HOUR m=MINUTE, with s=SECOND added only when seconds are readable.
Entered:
h=3 m=17
